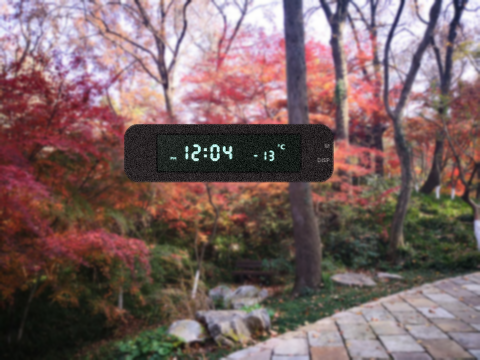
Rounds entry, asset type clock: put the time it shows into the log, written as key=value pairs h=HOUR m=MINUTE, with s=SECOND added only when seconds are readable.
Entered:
h=12 m=4
